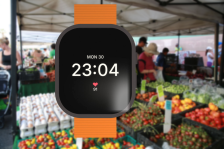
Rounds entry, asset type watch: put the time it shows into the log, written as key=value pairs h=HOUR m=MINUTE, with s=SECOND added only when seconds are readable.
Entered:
h=23 m=4
